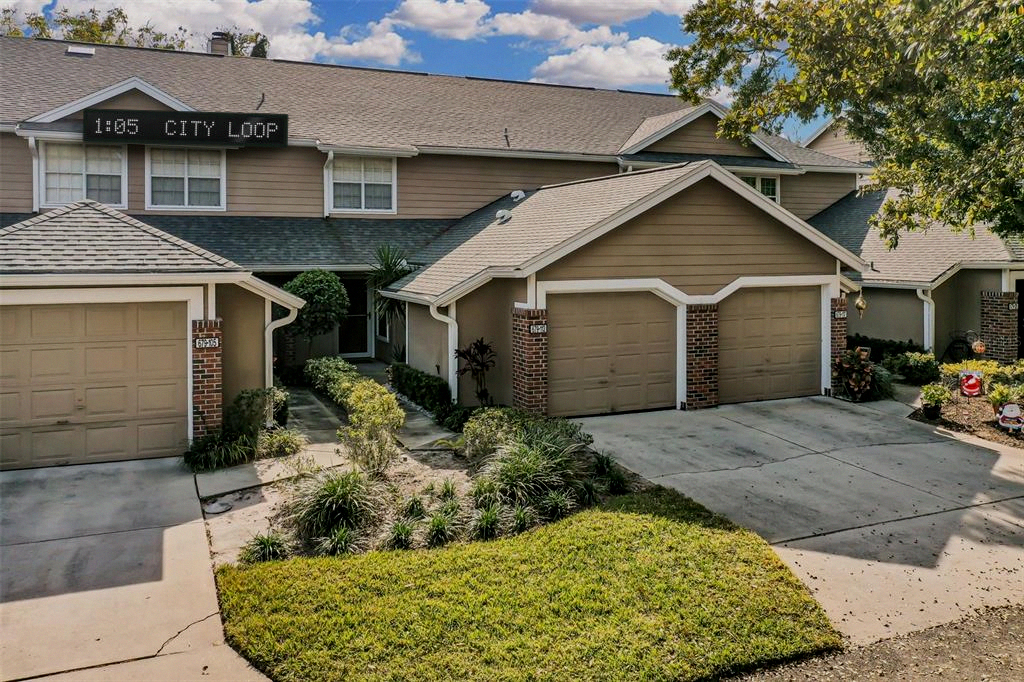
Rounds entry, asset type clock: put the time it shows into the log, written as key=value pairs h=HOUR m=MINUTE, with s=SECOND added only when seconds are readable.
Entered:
h=1 m=5
